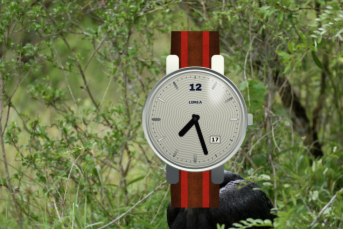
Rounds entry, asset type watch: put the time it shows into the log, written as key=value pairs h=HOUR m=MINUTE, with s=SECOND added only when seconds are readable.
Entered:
h=7 m=27
